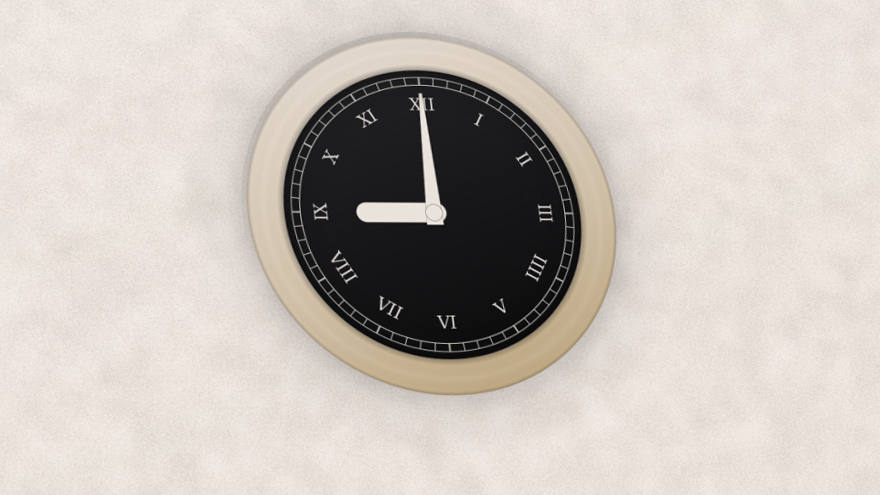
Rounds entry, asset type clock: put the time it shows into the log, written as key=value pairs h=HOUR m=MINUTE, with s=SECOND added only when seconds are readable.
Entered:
h=9 m=0
